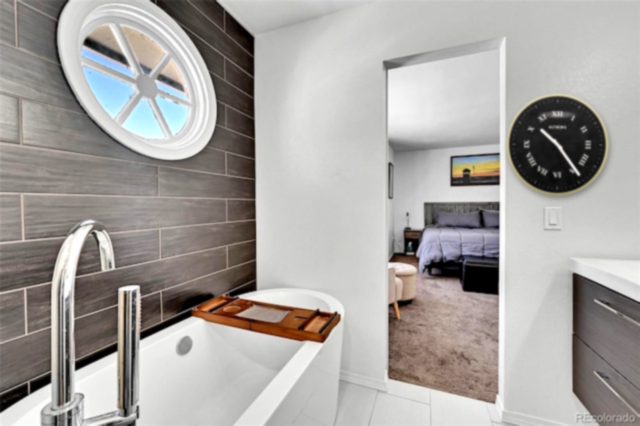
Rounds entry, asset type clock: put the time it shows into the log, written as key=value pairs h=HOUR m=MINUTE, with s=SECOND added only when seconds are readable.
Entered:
h=10 m=24
